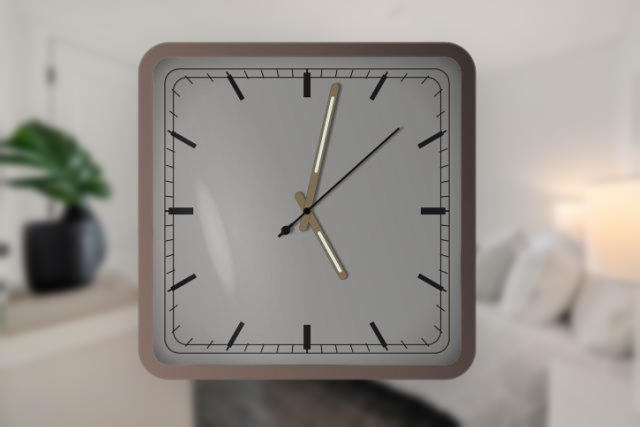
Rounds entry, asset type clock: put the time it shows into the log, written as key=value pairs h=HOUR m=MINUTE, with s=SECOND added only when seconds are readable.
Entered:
h=5 m=2 s=8
